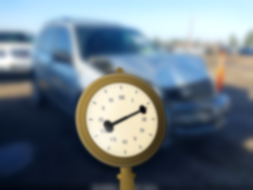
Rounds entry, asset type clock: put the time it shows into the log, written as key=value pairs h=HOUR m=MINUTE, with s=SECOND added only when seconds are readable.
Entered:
h=8 m=11
